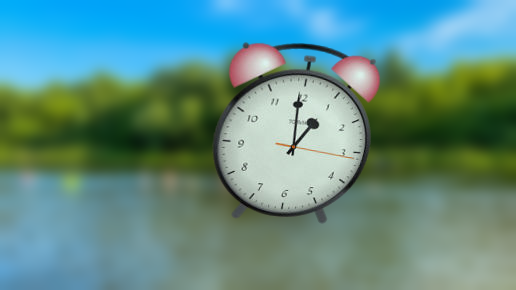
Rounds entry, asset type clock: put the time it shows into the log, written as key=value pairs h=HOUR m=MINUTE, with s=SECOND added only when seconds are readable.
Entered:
h=12 m=59 s=16
